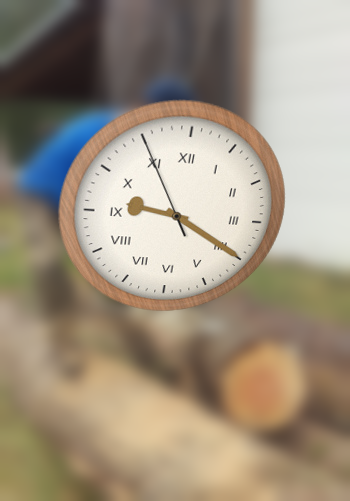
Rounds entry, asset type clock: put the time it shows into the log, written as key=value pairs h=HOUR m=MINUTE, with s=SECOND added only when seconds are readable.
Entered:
h=9 m=19 s=55
